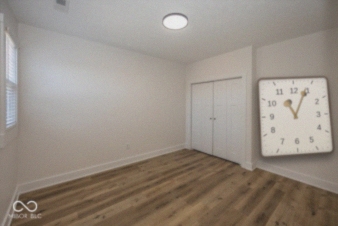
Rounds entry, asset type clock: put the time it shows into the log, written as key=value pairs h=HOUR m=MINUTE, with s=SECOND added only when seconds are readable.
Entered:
h=11 m=4
